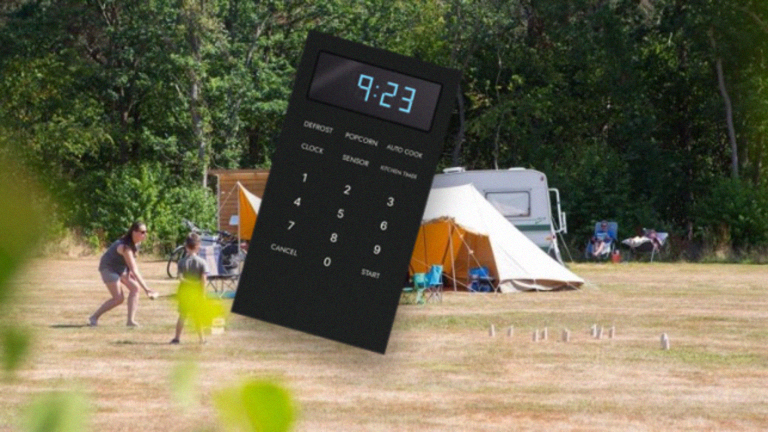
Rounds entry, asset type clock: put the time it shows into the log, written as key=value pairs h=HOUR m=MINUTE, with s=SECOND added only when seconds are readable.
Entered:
h=9 m=23
